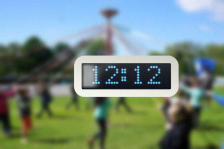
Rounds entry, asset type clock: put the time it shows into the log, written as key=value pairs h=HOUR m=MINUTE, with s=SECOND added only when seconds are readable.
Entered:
h=12 m=12
